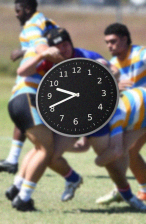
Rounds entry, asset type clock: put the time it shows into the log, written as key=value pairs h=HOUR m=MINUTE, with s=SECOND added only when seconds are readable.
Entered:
h=9 m=41
